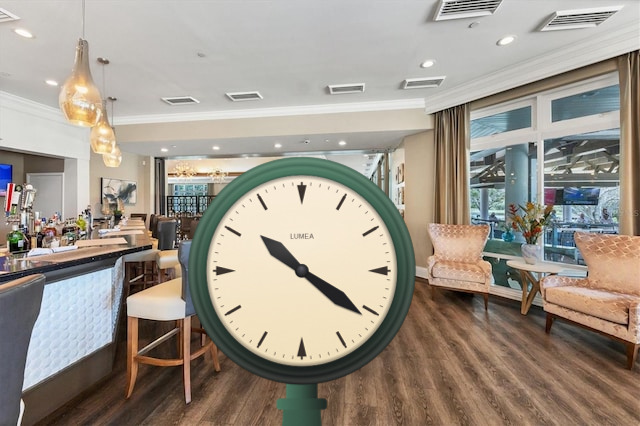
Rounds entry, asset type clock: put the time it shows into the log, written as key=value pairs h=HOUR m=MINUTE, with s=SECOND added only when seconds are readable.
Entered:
h=10 m=21
